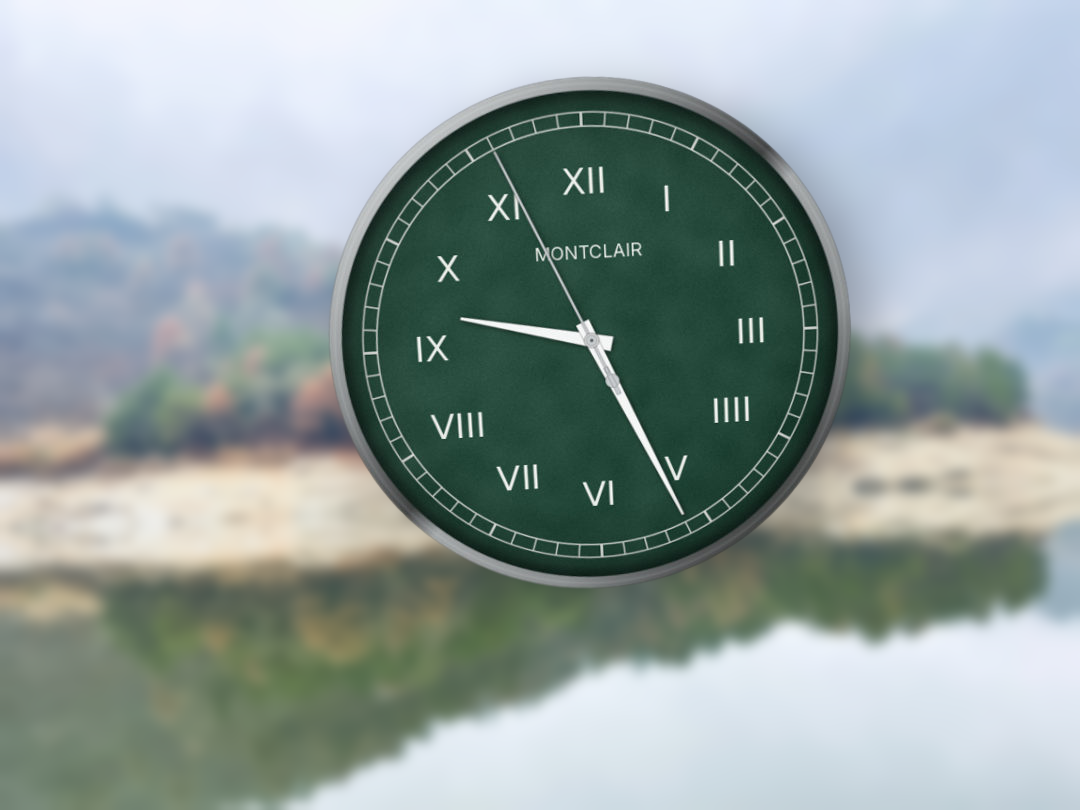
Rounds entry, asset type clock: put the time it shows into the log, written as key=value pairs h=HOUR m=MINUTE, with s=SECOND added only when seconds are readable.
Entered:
h=9 m=25 s=56
